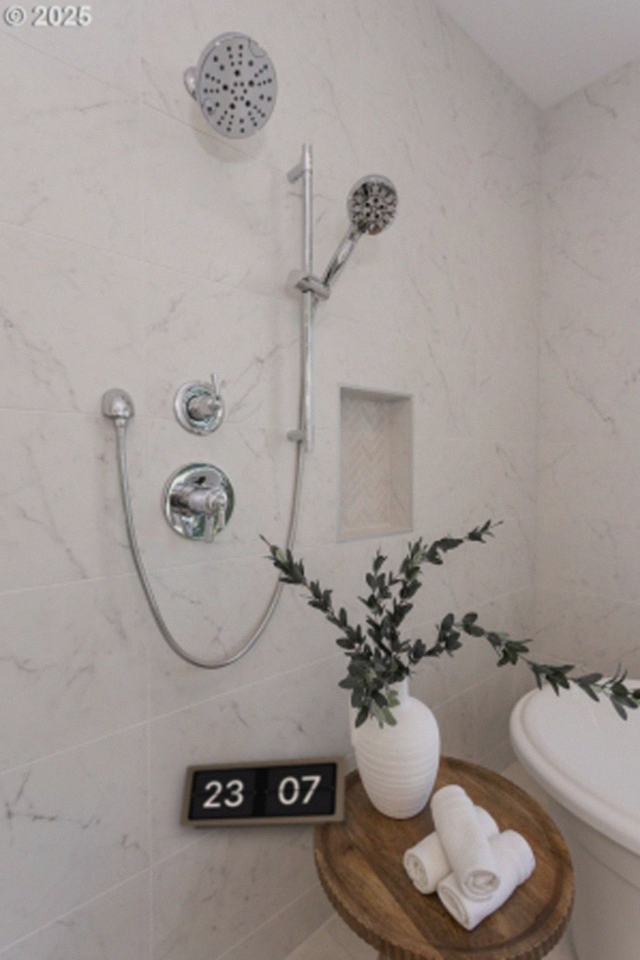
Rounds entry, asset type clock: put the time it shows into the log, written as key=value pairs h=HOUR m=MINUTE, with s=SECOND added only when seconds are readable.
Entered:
h=23 m=7
